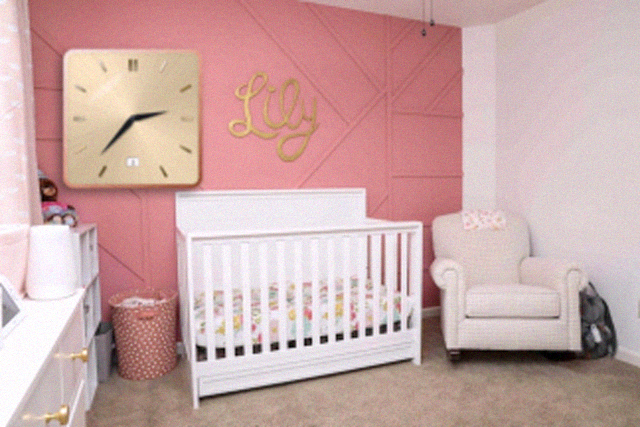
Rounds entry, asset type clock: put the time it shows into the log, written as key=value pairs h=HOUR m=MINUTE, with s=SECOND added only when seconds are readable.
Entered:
h=2 m=37
